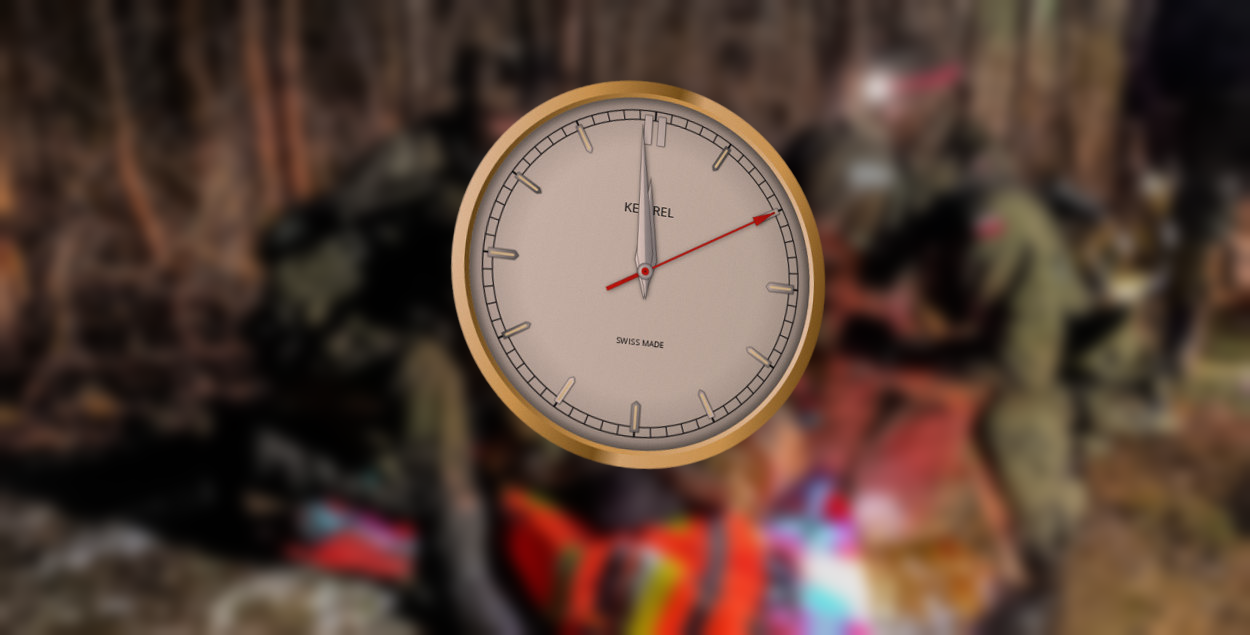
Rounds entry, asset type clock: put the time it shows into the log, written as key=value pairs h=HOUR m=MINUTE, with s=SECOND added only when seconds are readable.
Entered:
h=11 m=59 s=10
